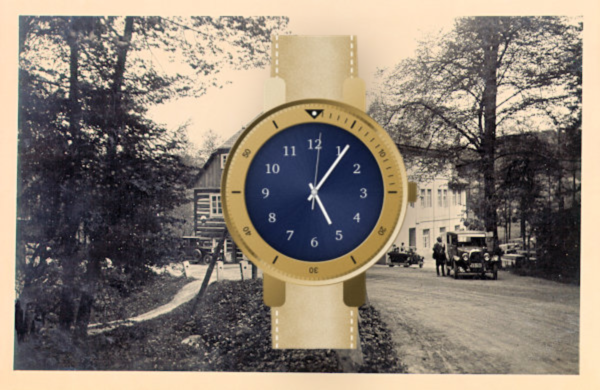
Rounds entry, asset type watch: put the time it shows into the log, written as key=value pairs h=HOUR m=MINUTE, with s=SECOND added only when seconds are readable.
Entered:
h=5 m=6 s=1
